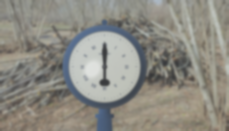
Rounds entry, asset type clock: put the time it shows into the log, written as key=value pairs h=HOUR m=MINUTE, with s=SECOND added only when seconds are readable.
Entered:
h=6 m=0
